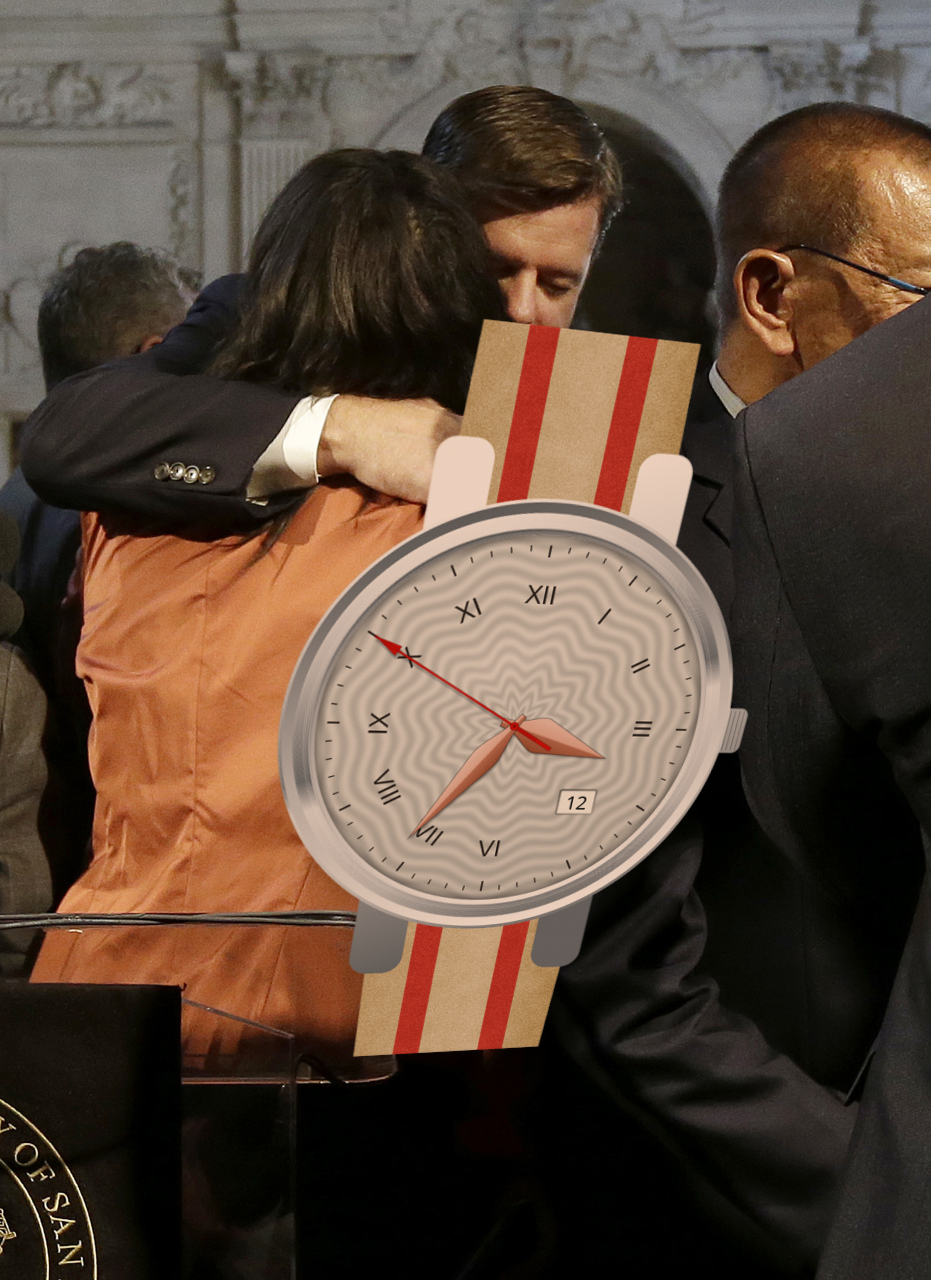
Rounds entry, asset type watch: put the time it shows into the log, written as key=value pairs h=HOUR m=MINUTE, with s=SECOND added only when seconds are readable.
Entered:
h=3 m=35 s=50
